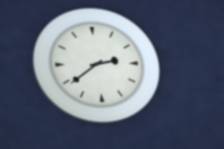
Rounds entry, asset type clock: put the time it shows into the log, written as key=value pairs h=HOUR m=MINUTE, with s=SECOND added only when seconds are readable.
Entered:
h=2 m=39
